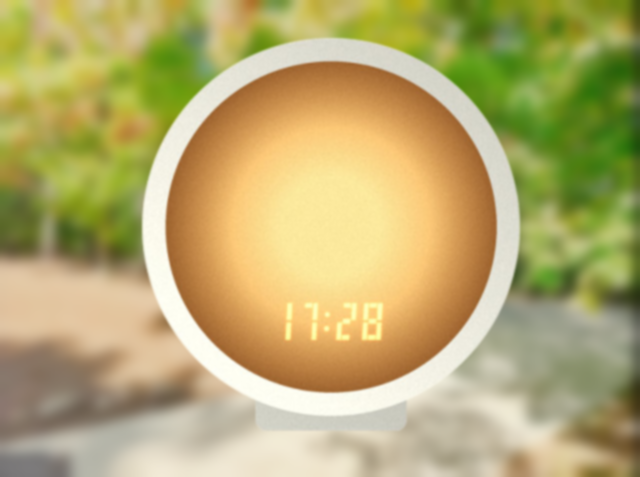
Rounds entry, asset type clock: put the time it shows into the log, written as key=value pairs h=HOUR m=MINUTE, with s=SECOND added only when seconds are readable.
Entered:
h=17 m=28
